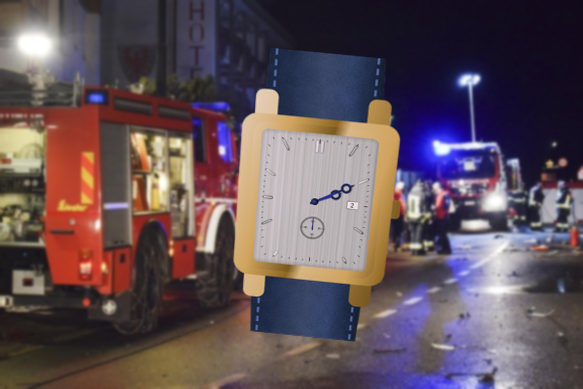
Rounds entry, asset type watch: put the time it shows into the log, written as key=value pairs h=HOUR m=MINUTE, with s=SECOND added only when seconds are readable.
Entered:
h=2 m=10
